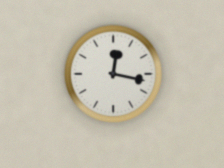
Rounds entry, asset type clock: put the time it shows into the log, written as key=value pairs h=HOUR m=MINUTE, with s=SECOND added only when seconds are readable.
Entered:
h=12 m=17
